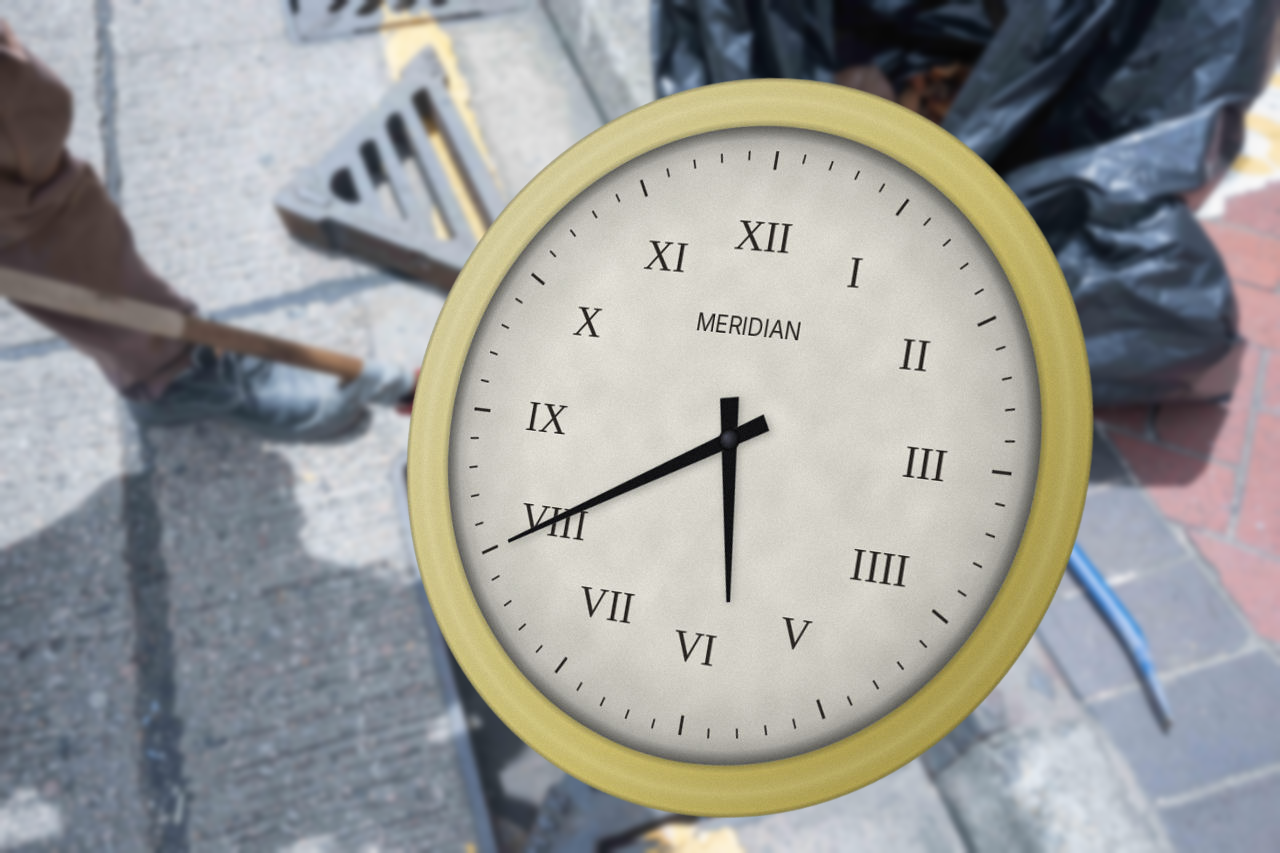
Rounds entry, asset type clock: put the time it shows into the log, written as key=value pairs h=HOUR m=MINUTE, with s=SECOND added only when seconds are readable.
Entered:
h=5 m=40
